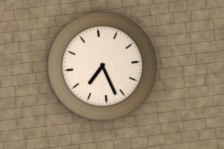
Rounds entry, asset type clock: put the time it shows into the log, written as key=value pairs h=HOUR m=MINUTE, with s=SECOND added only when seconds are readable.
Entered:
h=7 m=27
